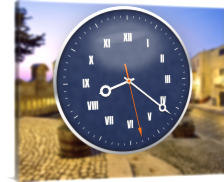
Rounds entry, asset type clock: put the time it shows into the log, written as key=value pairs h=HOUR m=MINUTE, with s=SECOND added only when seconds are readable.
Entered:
h=8 m=21 s=28
